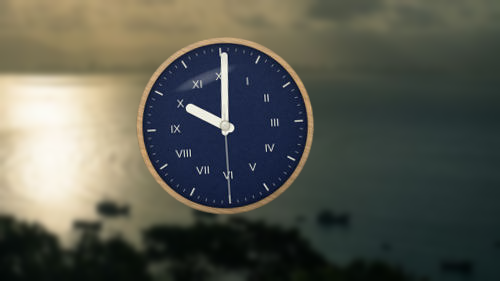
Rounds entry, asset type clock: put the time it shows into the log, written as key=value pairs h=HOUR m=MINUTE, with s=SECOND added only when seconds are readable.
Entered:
h=10 m=0 s=30
